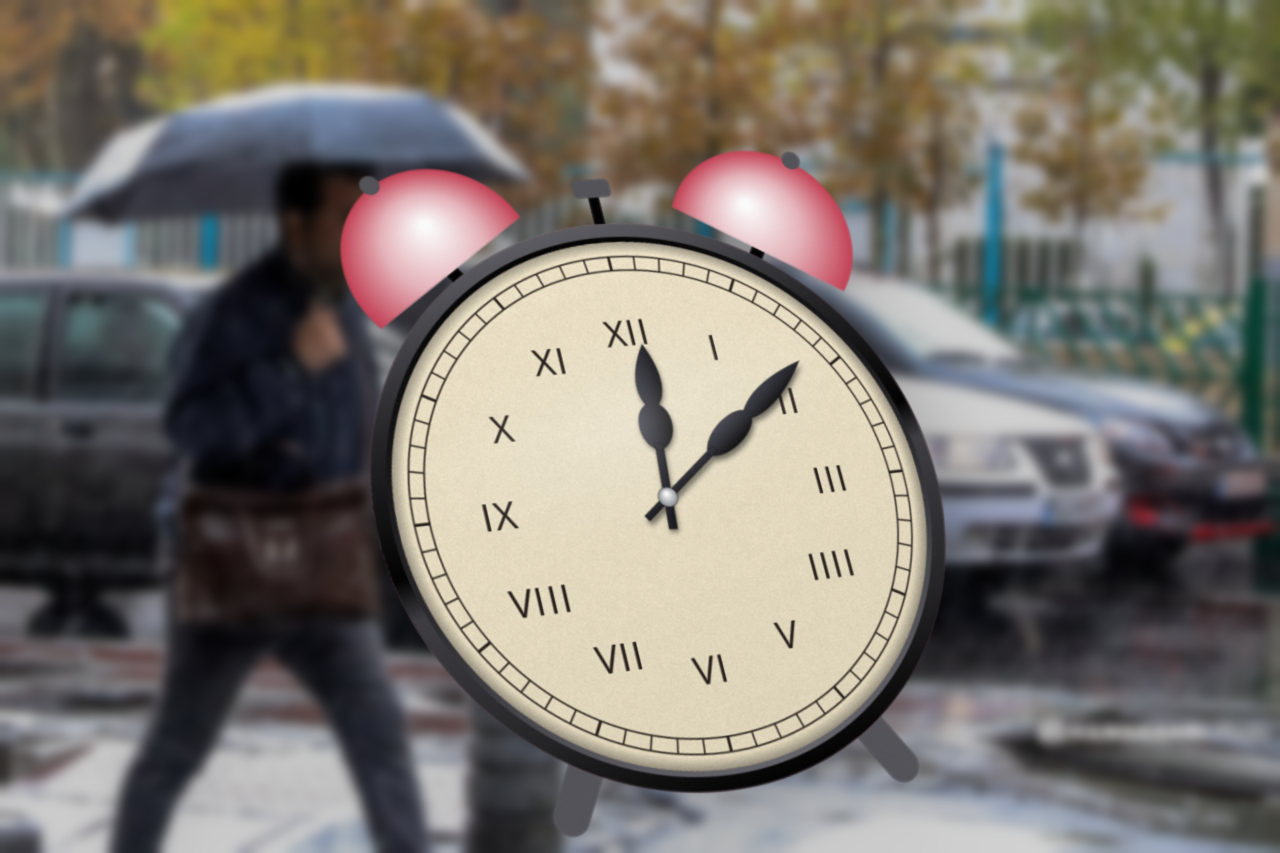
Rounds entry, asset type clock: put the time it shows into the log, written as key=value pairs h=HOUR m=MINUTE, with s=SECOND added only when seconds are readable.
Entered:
h=12 m=9
